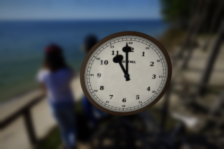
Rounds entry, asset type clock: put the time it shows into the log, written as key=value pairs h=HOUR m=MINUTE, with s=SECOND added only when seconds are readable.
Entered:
h=10 m=59
